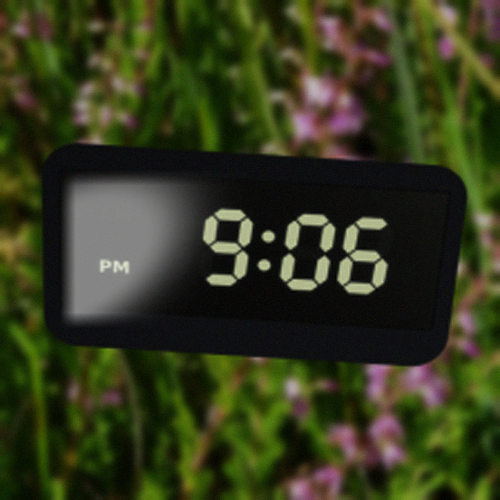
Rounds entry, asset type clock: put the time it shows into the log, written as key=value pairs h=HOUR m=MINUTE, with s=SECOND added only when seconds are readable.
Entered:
h=9 m=6
